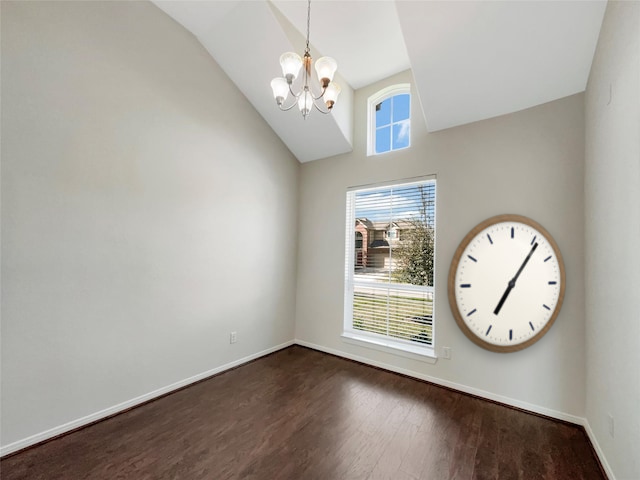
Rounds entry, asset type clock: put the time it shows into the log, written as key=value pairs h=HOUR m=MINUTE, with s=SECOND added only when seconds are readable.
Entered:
h=7 m=6
